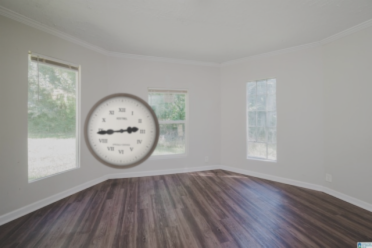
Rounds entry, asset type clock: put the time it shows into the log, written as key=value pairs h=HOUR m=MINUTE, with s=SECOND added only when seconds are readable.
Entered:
h=2 m=44
